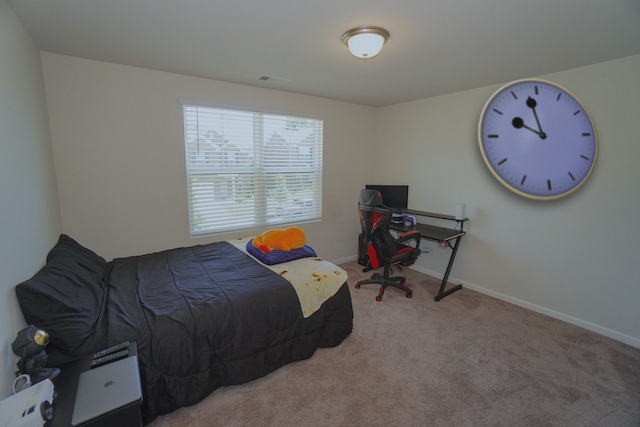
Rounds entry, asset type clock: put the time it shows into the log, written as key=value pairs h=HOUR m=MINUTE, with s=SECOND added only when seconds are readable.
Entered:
h=9 m=58
